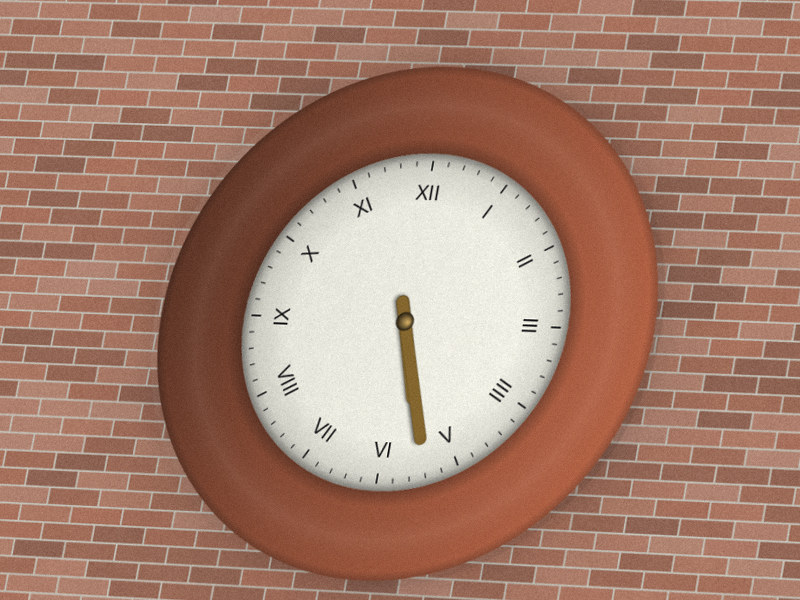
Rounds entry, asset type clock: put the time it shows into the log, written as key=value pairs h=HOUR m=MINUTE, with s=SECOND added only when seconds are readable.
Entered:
h=5 m=27
